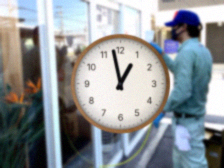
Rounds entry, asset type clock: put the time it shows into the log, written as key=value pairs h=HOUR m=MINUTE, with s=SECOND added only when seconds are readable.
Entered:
h=12 m=58
